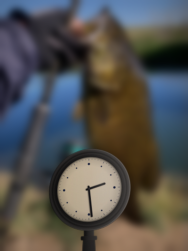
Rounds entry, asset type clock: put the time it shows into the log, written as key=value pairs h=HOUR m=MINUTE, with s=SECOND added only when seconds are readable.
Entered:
h=2 m=29
